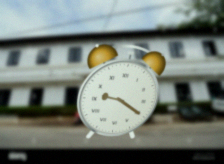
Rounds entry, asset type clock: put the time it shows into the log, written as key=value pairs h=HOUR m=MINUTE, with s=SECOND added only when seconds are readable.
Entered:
h=9 m=20
